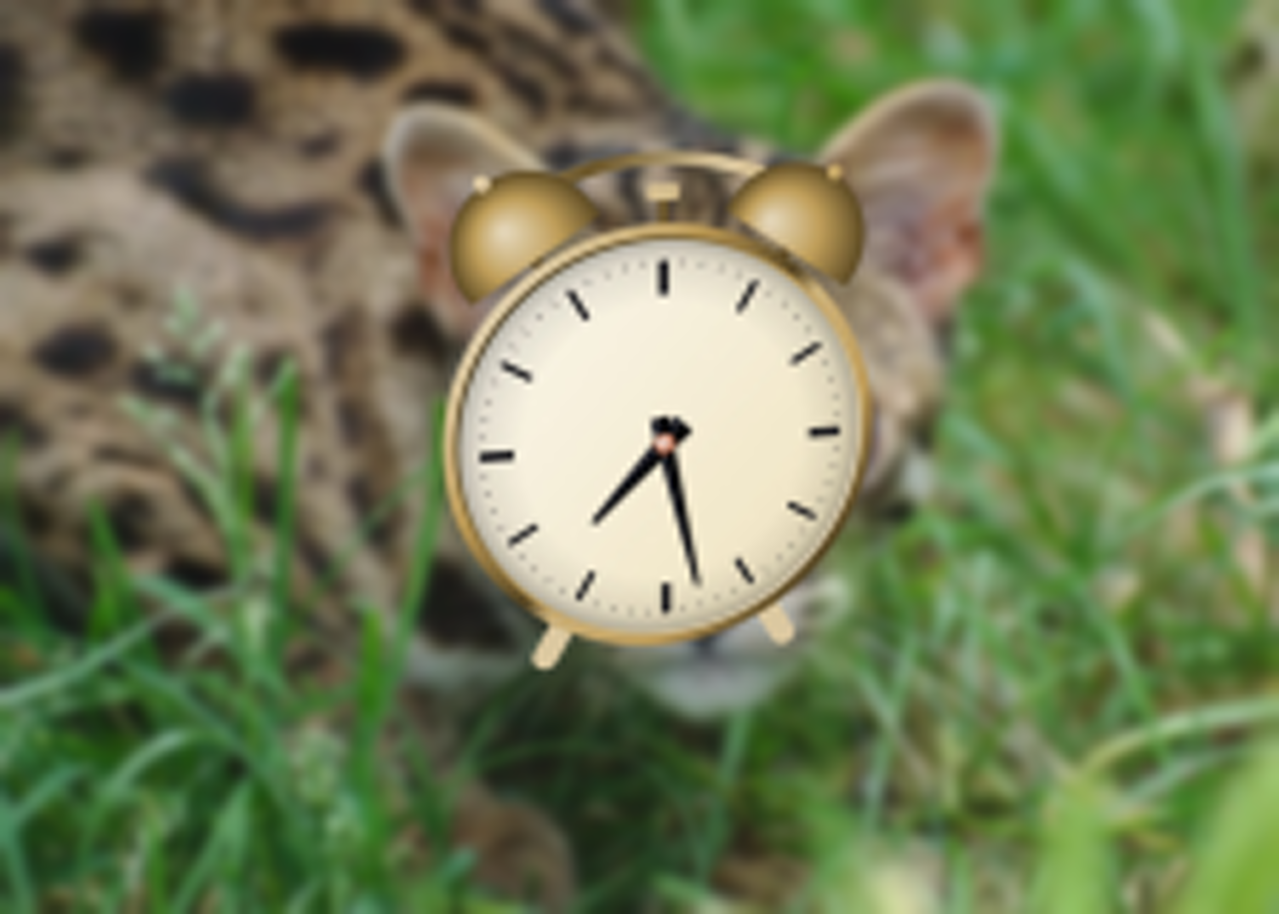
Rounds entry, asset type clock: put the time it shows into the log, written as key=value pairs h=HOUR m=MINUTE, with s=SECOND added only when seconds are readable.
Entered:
h=7 m=28
